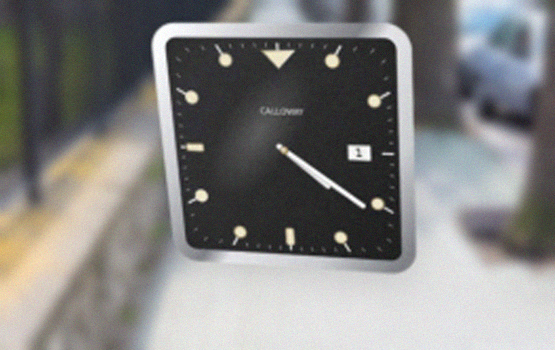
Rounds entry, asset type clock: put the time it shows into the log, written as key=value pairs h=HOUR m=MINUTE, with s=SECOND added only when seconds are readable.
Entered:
h=4 m=21
